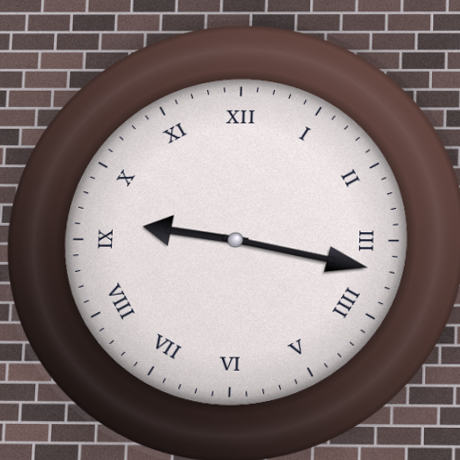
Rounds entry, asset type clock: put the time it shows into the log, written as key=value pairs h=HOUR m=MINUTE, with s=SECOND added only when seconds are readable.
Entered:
h=9 m=17
